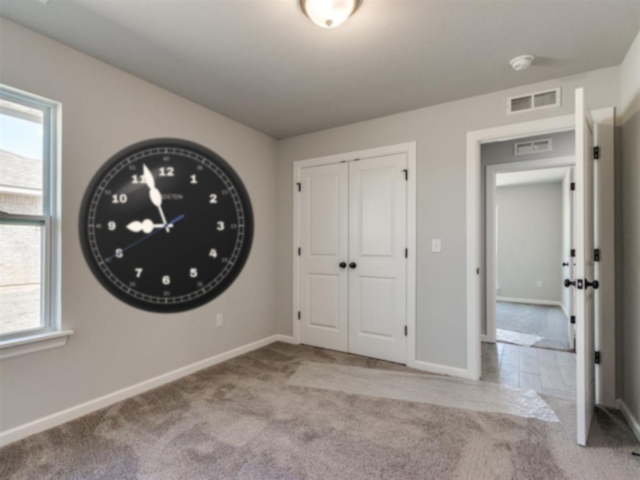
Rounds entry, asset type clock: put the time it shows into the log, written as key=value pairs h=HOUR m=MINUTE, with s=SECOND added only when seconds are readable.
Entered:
h=8 m=56 s=40
